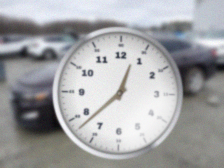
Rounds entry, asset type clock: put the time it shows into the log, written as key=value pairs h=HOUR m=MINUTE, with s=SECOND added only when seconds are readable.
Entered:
h=12 m=38
